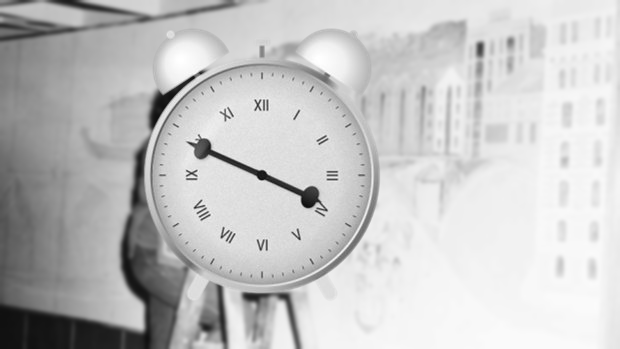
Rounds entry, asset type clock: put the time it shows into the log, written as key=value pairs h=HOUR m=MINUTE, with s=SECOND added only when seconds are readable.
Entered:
h=3 m=49
